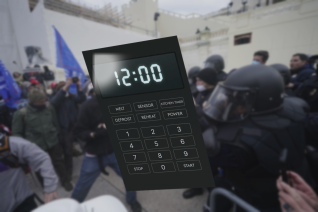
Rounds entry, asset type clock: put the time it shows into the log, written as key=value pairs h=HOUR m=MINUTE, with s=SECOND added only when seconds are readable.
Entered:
h=12 m=0
